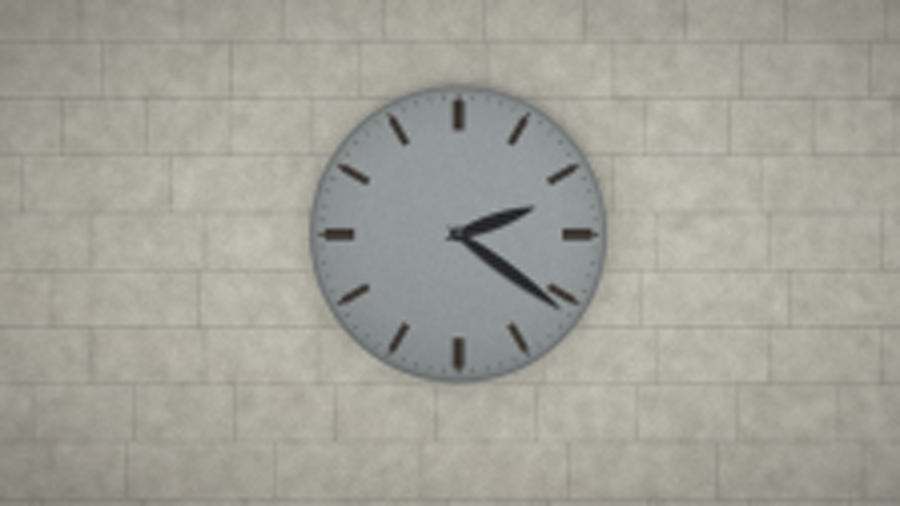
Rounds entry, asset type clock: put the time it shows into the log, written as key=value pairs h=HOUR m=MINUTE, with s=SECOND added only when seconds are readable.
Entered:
h=2 m=21
